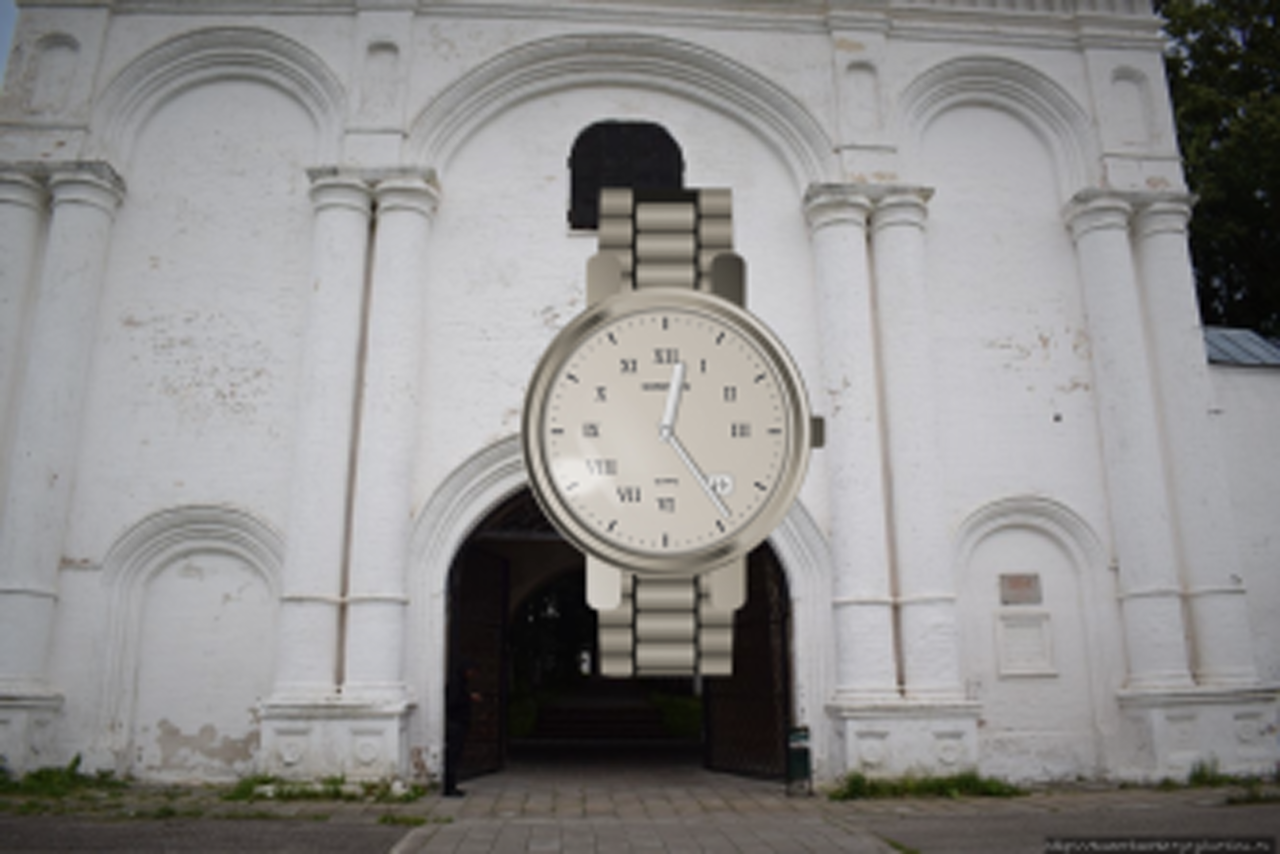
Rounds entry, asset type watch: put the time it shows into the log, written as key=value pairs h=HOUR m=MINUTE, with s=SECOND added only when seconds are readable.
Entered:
h=12 m=24
